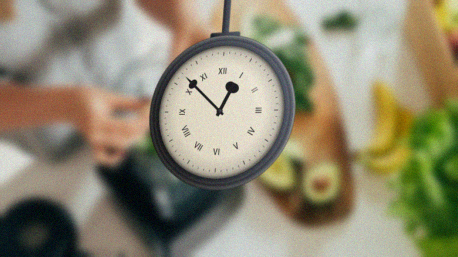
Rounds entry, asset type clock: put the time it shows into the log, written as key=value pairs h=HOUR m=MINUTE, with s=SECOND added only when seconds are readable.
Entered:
h=12 m=52
